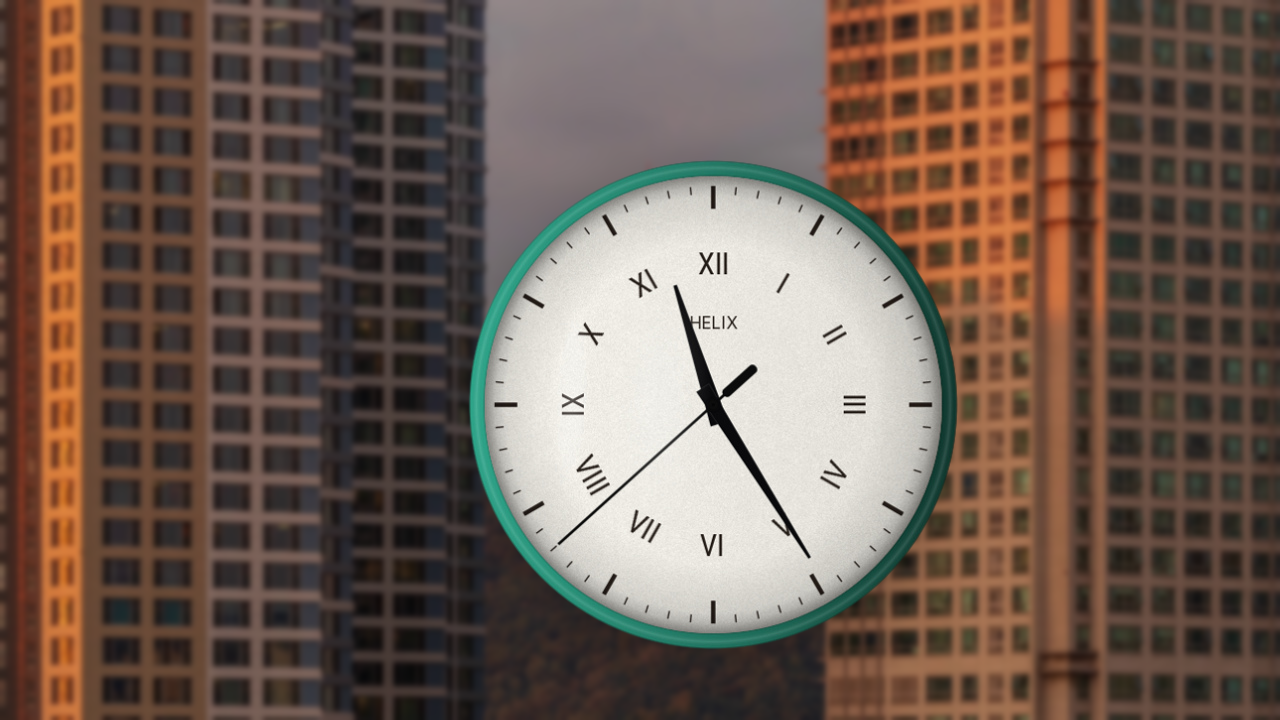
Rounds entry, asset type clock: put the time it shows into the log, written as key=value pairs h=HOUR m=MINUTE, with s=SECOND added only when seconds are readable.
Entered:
h=11 m=24 s=38
